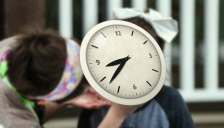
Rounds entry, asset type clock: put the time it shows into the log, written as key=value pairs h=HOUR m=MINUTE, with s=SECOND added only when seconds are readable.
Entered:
h=8 m=38
